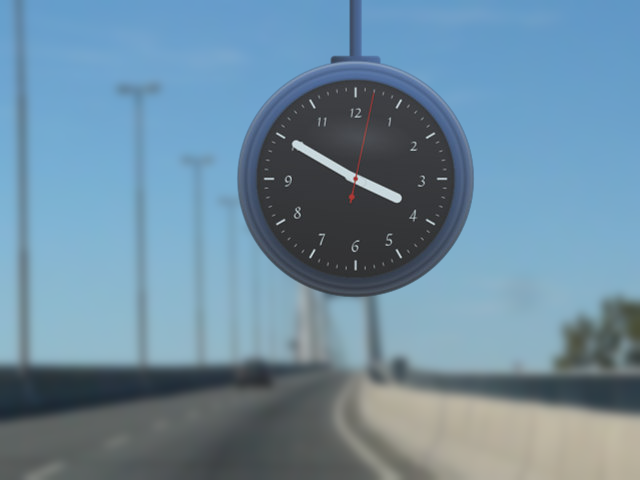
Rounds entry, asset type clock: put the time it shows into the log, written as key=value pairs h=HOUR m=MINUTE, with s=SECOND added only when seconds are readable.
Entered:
h=3 m=50 s=2
